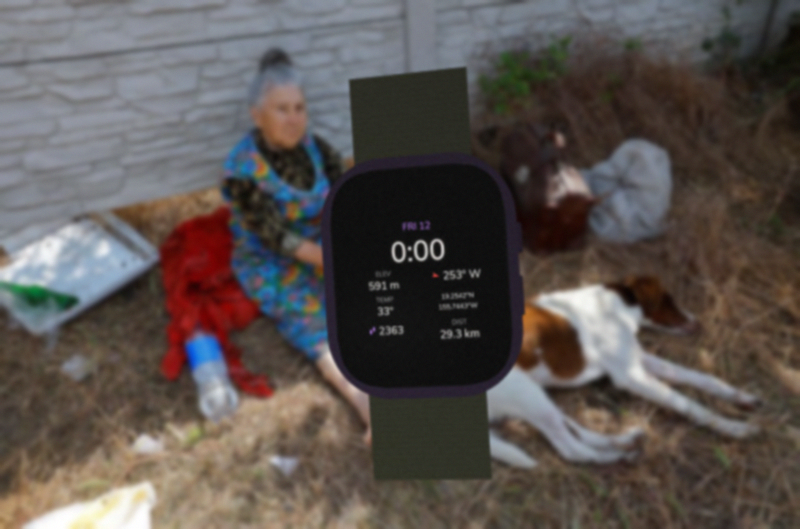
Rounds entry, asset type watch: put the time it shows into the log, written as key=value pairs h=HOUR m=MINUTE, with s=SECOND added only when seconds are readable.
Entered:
h=0 m=0
